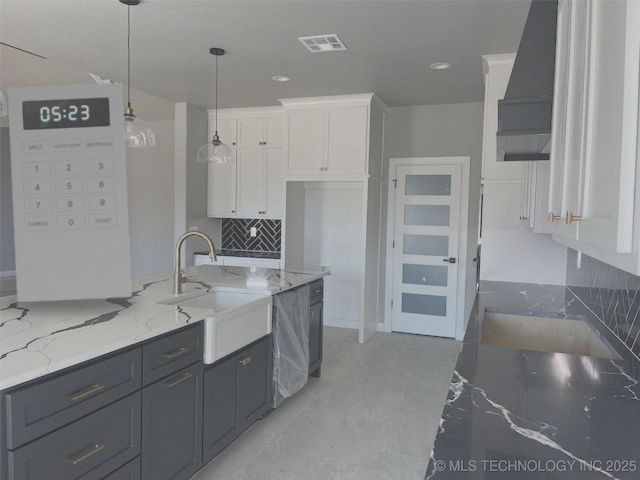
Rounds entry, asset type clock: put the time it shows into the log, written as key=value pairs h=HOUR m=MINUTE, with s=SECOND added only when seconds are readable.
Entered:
h=5 m=23
